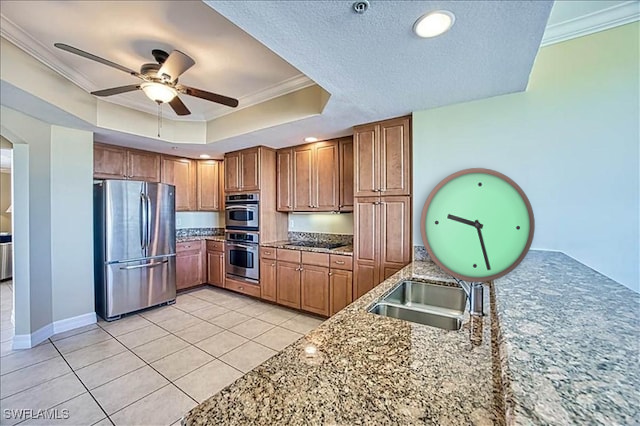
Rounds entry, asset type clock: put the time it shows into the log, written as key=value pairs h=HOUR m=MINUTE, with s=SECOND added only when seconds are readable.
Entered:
h=9 m=27
